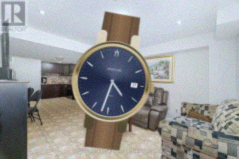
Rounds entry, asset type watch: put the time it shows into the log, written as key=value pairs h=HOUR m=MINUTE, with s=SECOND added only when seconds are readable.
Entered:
h=4 m=32
